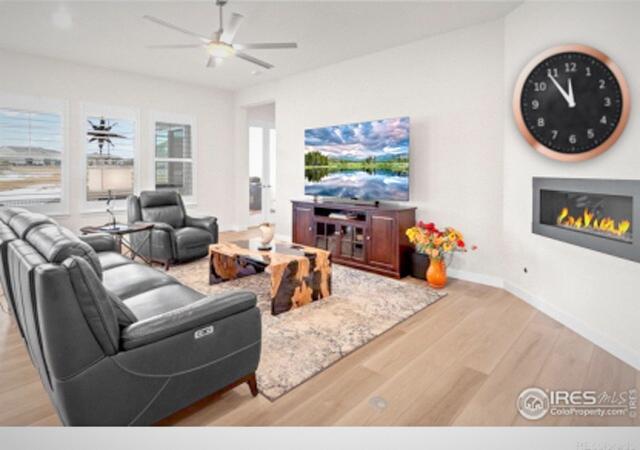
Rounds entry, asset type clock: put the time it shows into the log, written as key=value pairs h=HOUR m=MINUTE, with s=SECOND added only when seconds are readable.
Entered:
h=11 m=54
